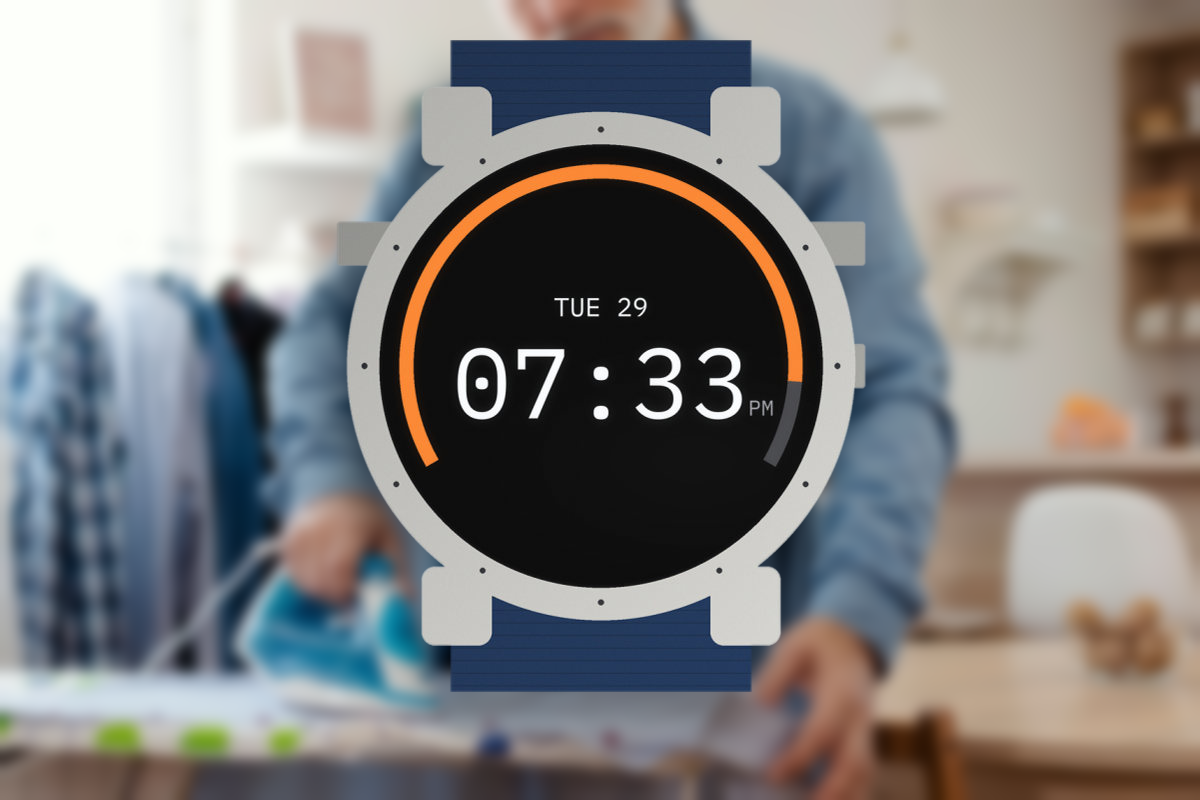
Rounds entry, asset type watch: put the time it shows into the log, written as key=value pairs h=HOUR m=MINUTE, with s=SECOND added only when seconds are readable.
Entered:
h=7 m=33
